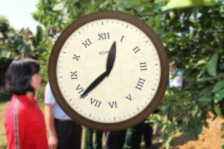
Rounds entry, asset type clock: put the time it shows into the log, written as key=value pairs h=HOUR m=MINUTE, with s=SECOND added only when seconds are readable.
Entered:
h=12 m=39
